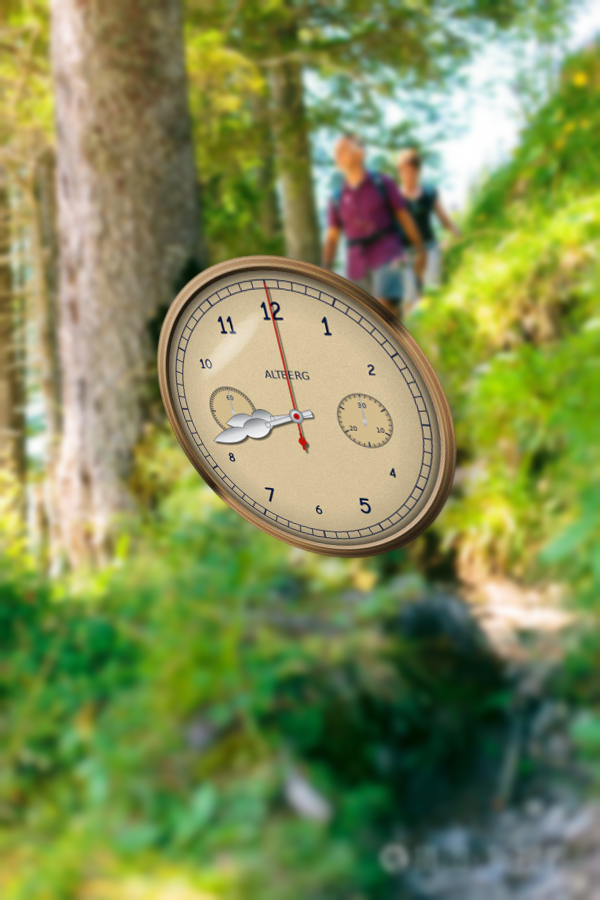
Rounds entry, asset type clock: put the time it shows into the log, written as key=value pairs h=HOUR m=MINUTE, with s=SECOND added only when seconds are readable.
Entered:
h=8 m=42
